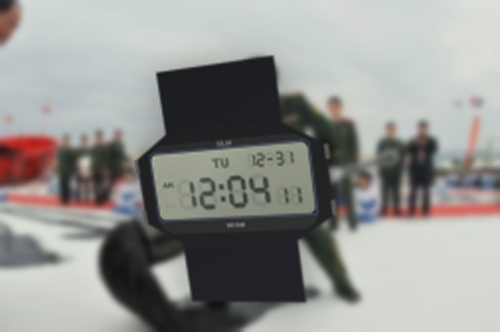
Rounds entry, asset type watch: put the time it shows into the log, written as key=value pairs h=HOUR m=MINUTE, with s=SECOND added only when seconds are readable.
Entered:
h=12 m=4 s=11
